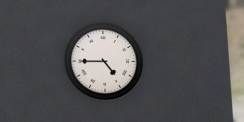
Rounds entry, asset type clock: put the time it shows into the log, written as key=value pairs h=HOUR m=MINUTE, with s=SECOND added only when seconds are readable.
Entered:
h=4 m=45
